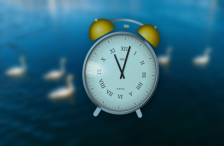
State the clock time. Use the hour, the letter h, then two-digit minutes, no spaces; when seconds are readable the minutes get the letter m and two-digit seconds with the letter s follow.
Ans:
11h02
